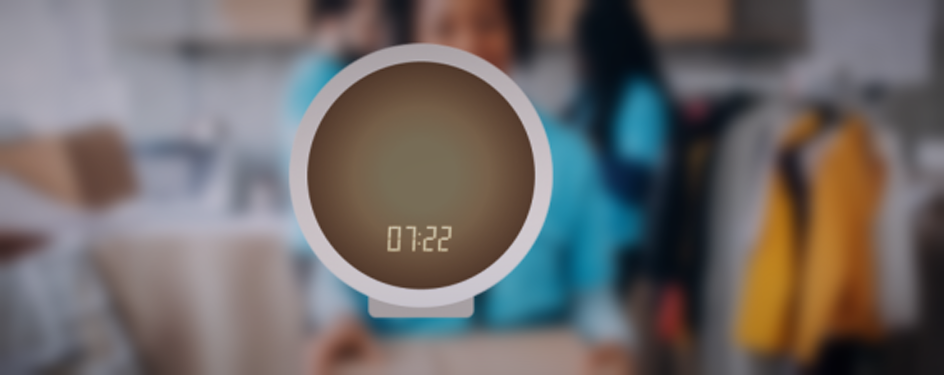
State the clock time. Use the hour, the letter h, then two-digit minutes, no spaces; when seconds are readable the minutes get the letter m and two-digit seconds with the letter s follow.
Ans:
7h22
